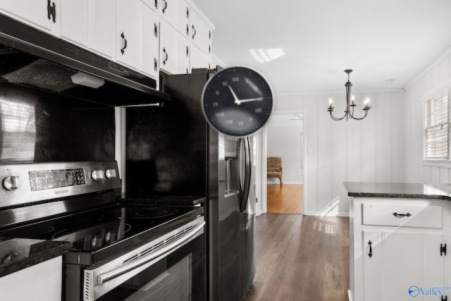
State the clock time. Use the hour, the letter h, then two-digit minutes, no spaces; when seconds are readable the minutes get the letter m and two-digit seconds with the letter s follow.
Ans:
11h15
